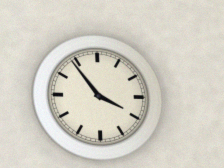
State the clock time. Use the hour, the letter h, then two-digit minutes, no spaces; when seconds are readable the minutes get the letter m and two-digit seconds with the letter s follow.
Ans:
3h54
